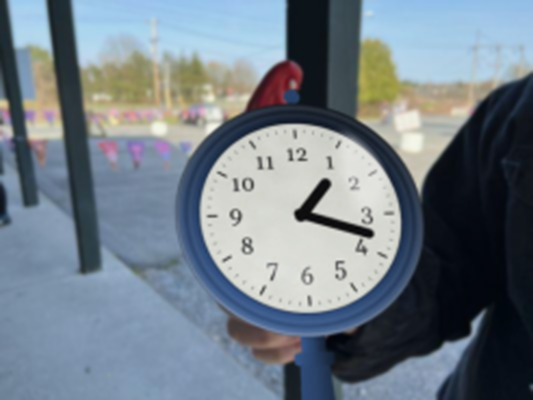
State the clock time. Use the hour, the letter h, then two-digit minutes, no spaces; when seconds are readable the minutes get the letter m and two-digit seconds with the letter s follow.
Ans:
1h18
